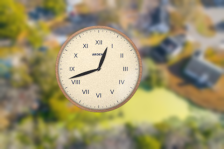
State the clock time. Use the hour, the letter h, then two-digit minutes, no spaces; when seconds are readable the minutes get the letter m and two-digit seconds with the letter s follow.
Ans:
12h42
